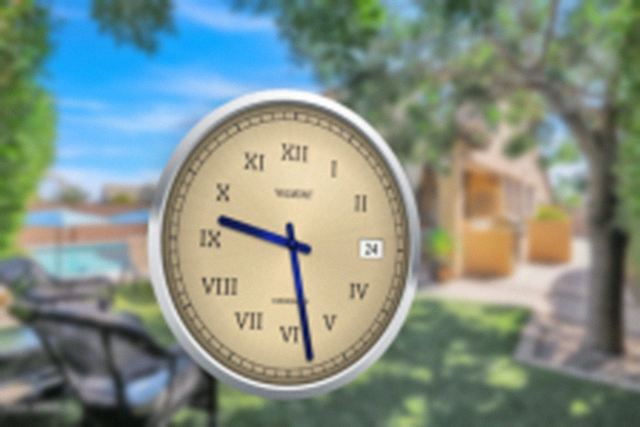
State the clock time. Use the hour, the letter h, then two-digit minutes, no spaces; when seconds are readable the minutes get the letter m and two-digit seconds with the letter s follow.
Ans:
9h28
